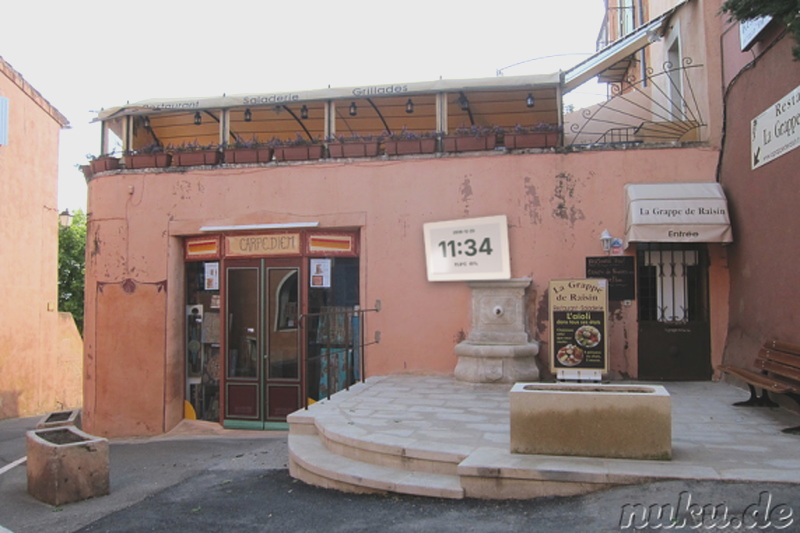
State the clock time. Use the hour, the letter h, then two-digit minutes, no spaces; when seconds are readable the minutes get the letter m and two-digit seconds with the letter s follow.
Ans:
11h34
